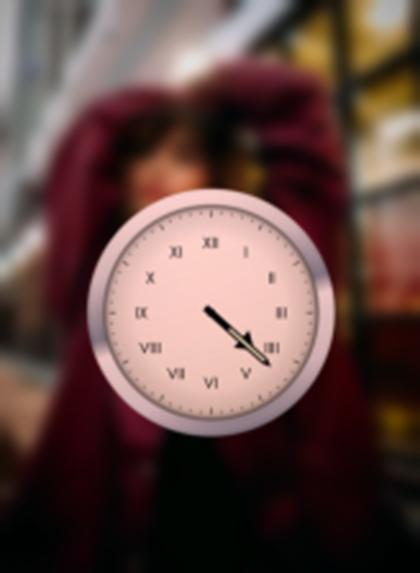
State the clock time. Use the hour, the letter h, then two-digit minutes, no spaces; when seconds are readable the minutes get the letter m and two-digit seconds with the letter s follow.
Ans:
4h22
